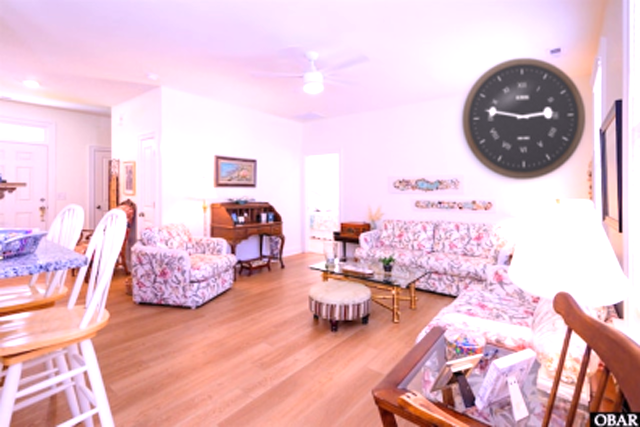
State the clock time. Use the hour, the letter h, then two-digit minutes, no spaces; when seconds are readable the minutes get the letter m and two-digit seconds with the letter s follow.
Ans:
2h47
